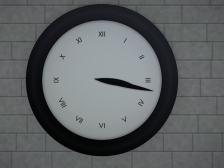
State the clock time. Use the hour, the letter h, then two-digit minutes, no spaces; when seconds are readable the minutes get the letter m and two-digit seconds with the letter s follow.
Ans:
3h17
